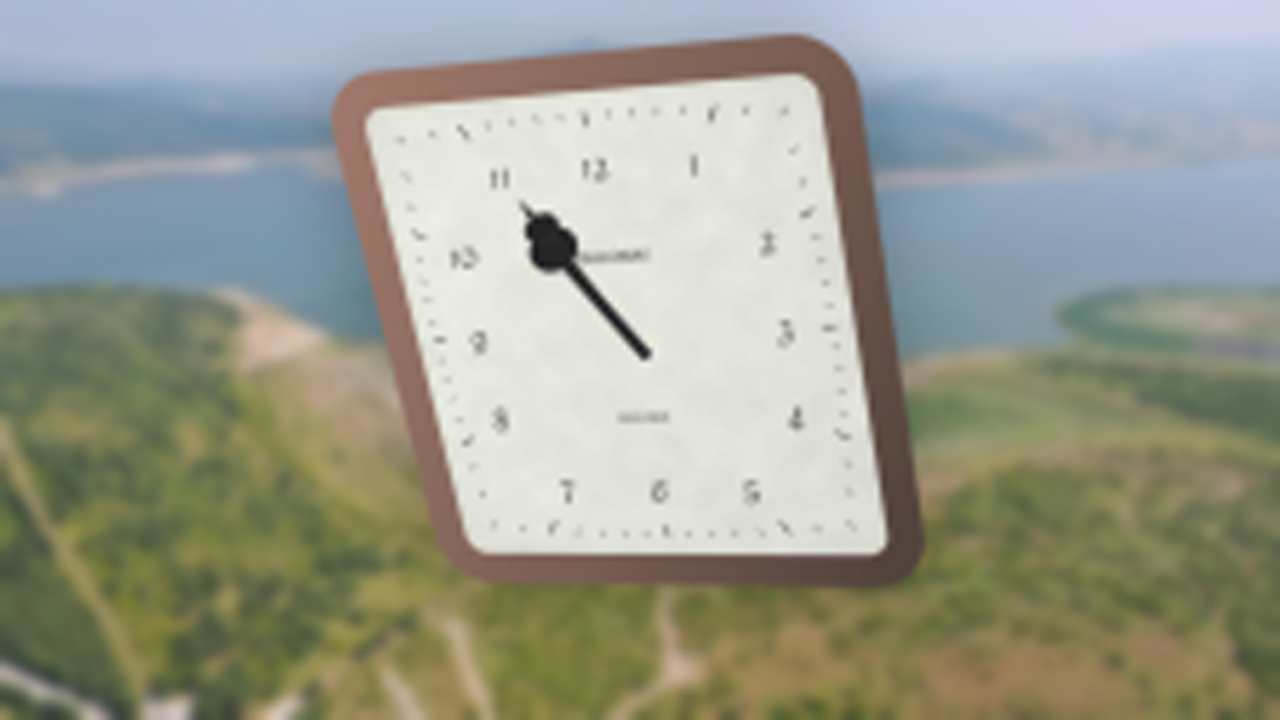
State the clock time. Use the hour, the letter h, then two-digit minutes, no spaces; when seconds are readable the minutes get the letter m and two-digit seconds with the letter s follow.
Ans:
10h55
